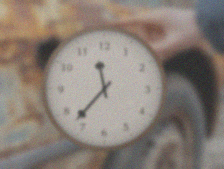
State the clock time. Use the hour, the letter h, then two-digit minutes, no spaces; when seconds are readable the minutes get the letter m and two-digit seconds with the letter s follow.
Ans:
11h37
